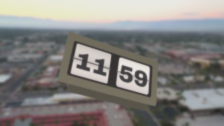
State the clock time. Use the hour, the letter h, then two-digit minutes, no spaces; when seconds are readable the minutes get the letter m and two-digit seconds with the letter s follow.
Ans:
11h59
